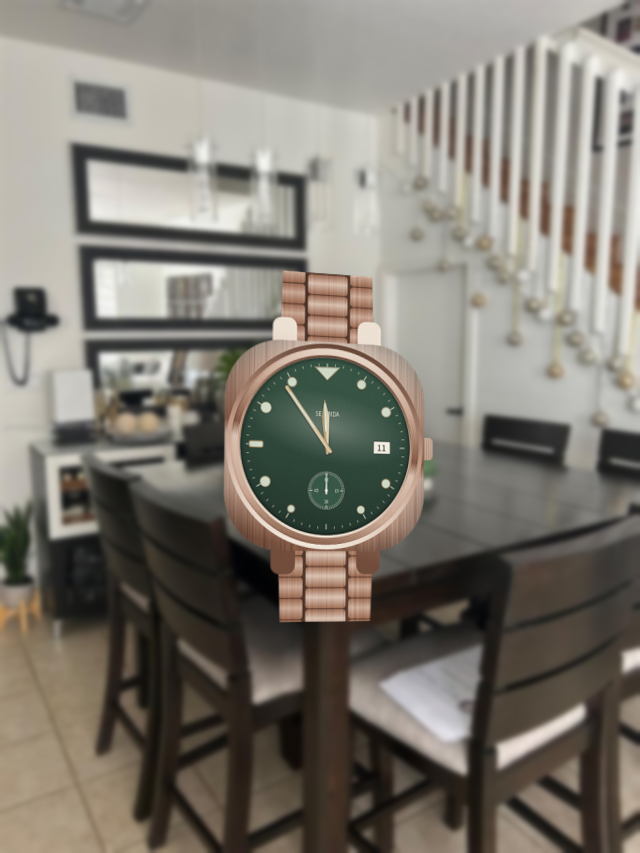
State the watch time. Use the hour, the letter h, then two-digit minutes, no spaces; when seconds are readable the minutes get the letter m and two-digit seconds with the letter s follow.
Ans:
11h54
